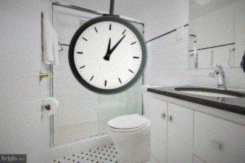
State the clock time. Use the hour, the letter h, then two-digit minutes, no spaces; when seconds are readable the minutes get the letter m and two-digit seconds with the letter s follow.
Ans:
12h06
